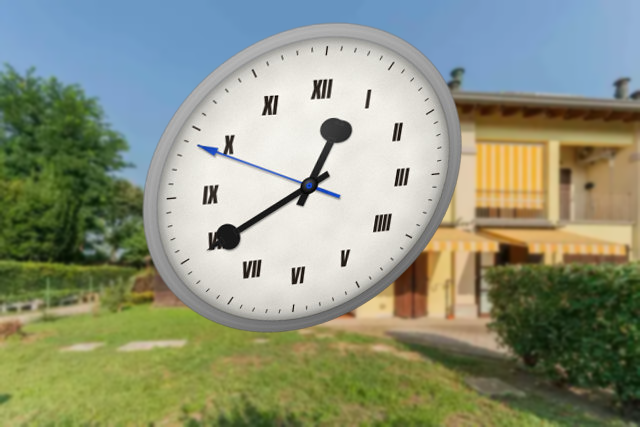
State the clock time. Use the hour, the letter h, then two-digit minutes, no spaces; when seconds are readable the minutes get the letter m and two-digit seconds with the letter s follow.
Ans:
12h39m49s
